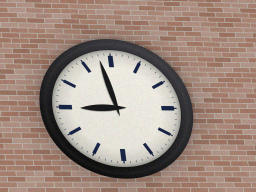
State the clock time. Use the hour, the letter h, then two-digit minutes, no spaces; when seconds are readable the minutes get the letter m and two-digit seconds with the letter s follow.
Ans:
8h58
